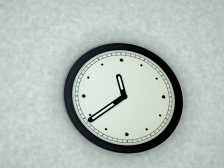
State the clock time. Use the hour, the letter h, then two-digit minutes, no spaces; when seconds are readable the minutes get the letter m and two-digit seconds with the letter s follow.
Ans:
11h39
